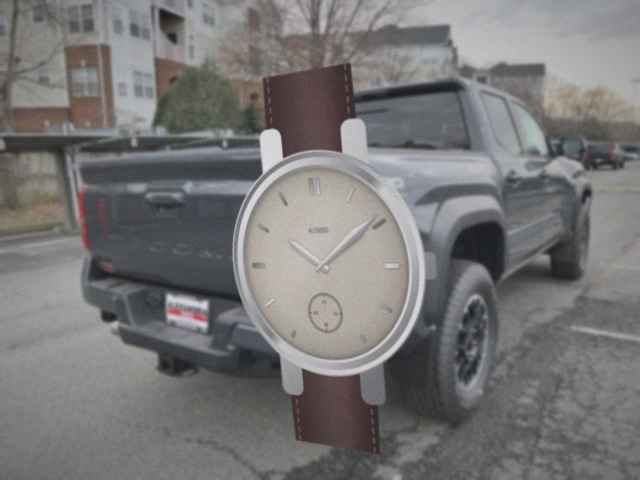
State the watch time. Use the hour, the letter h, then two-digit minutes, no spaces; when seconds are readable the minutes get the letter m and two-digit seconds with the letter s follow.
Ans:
10h09
